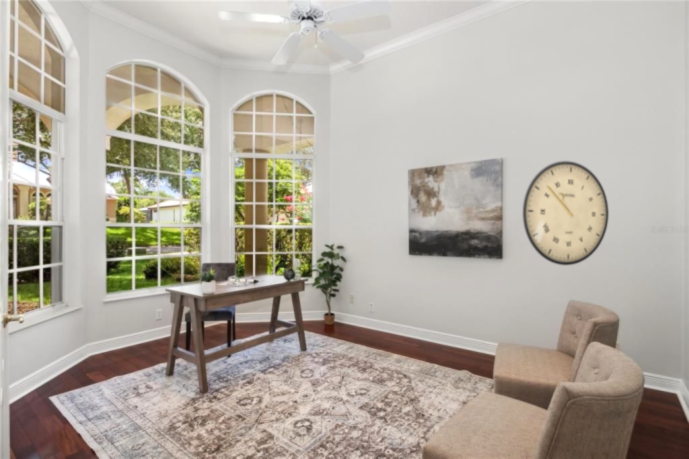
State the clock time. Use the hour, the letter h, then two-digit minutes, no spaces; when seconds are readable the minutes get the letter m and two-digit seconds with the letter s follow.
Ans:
10h52
